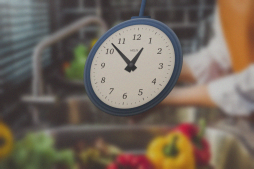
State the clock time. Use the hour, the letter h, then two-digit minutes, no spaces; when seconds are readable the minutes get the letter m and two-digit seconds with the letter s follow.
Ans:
12h52
